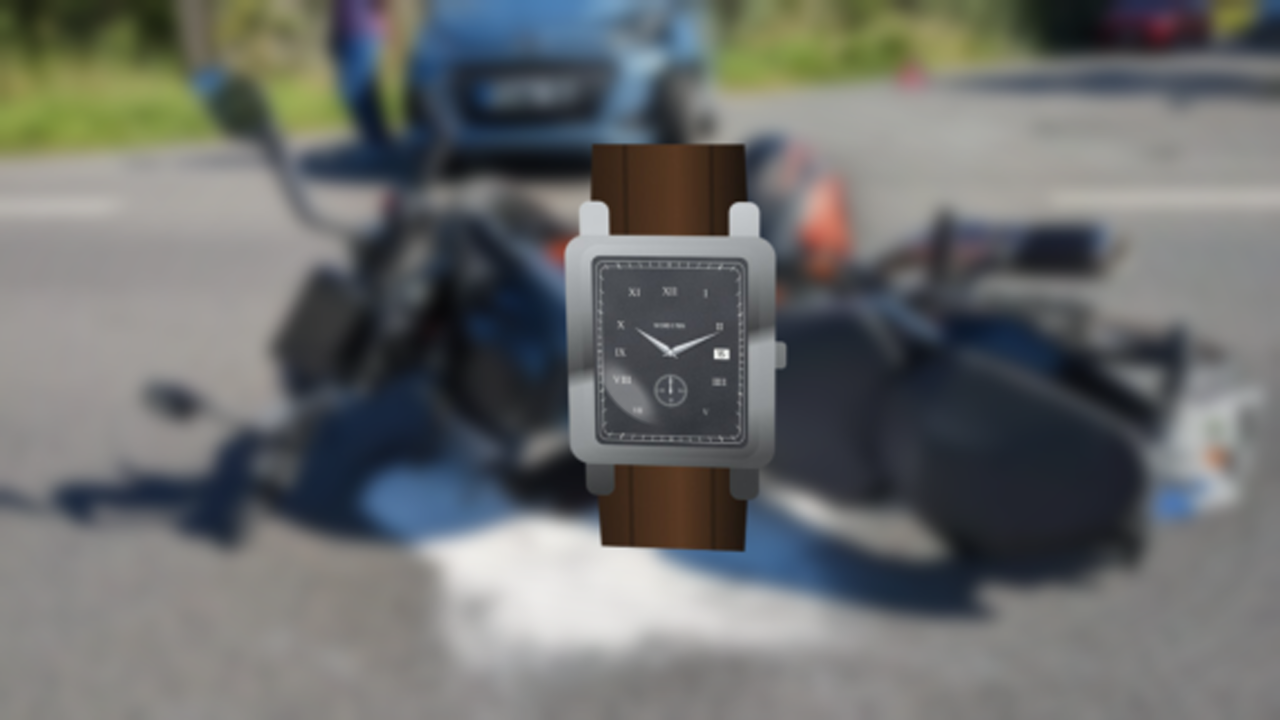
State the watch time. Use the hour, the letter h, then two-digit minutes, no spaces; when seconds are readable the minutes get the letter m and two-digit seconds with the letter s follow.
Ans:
10h11
